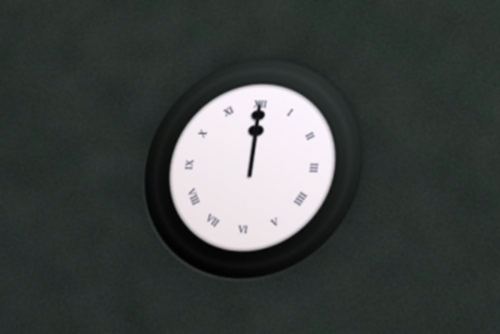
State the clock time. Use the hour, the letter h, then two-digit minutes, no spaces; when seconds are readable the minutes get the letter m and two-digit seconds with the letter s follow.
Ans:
12h00
